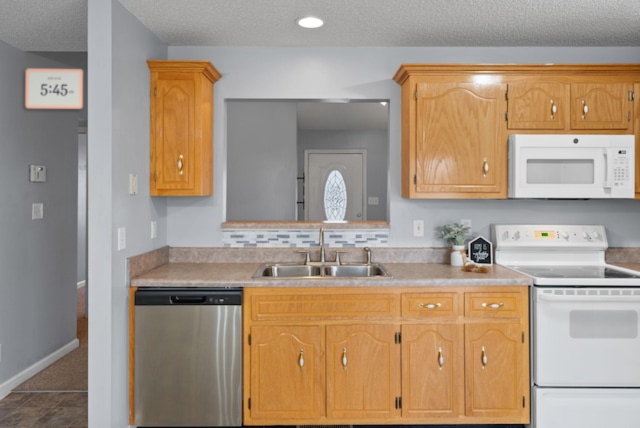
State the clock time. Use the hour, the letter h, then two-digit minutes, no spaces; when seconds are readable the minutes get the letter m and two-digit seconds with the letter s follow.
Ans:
5h45
